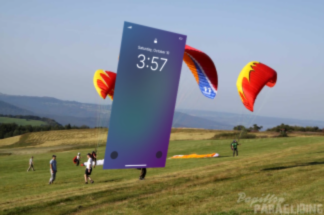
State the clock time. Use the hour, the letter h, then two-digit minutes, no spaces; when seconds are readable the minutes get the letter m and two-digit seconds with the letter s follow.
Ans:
3h57
